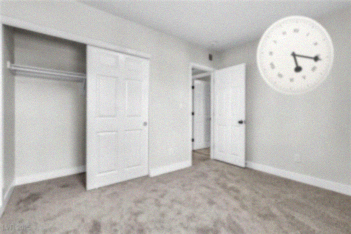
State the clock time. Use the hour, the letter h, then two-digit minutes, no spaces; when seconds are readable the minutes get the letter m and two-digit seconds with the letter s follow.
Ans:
5h16
